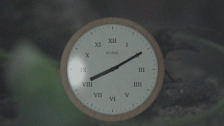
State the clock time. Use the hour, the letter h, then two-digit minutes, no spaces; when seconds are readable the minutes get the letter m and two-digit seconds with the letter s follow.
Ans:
8h10
